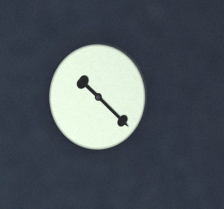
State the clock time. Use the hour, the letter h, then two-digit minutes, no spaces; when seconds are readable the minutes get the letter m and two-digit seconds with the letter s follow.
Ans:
10h22
